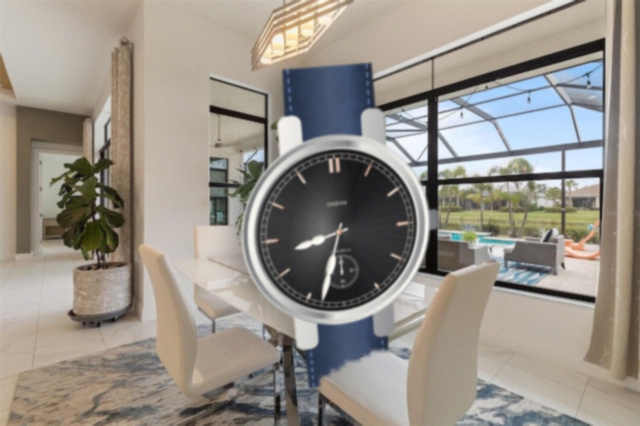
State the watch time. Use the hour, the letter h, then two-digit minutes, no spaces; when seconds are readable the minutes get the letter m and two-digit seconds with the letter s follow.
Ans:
8h33
